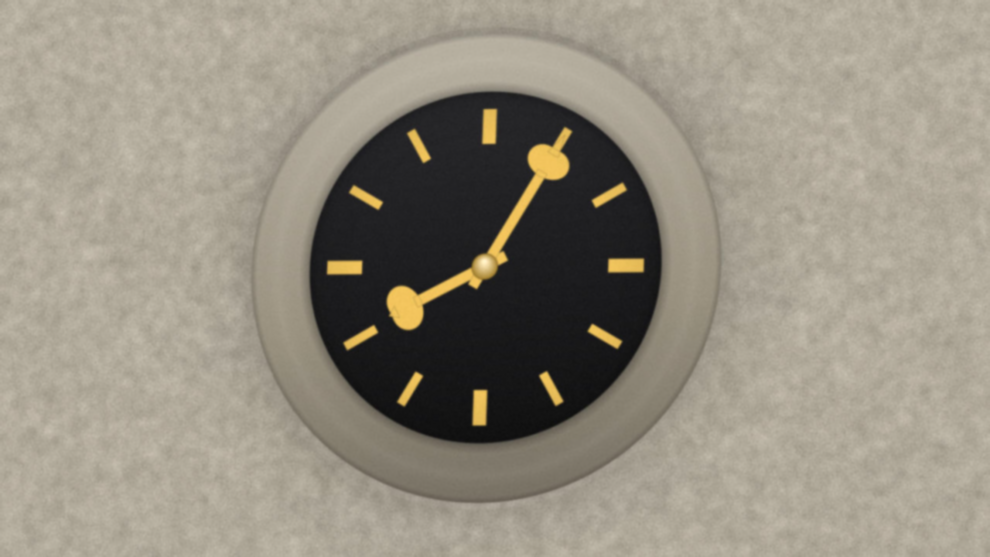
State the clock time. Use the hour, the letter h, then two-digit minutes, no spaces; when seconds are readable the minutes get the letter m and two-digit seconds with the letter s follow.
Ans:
8h05
